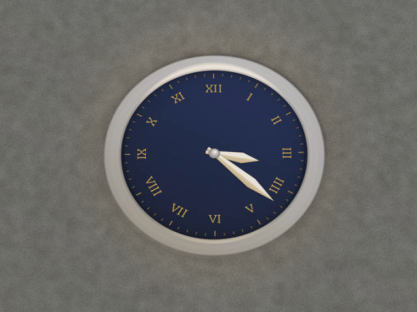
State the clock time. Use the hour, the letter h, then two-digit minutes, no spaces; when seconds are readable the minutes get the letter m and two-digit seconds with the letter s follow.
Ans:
3h22
